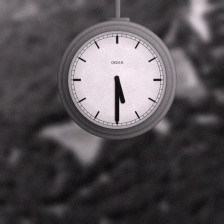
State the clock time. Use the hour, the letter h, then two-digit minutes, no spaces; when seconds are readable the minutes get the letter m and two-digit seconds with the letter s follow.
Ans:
5h30
